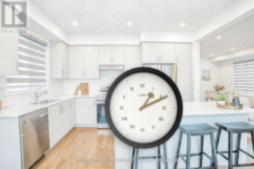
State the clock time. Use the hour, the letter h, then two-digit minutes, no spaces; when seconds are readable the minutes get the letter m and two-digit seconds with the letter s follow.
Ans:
1h11
